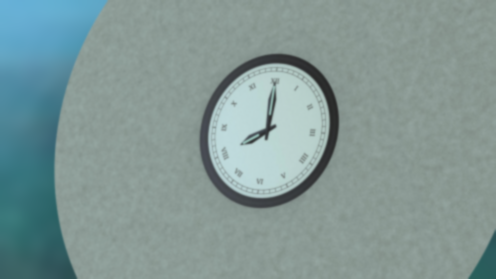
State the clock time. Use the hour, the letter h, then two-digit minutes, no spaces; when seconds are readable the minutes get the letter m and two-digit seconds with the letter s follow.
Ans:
8h00
